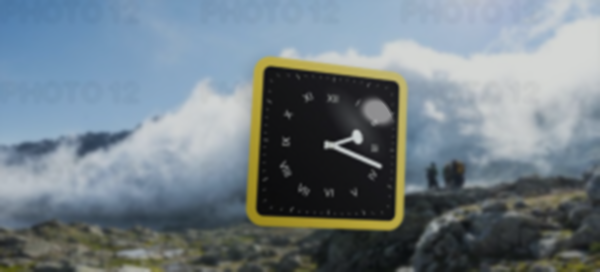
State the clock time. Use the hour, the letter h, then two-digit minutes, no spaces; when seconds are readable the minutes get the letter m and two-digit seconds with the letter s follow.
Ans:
2h18
